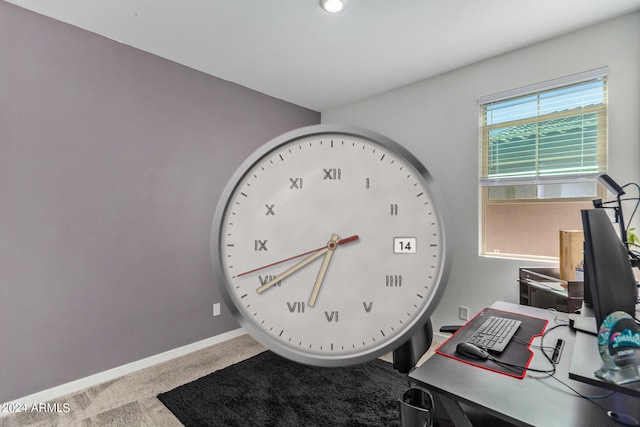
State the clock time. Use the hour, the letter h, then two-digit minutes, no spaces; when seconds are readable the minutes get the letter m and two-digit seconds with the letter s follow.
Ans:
6h39m42s
